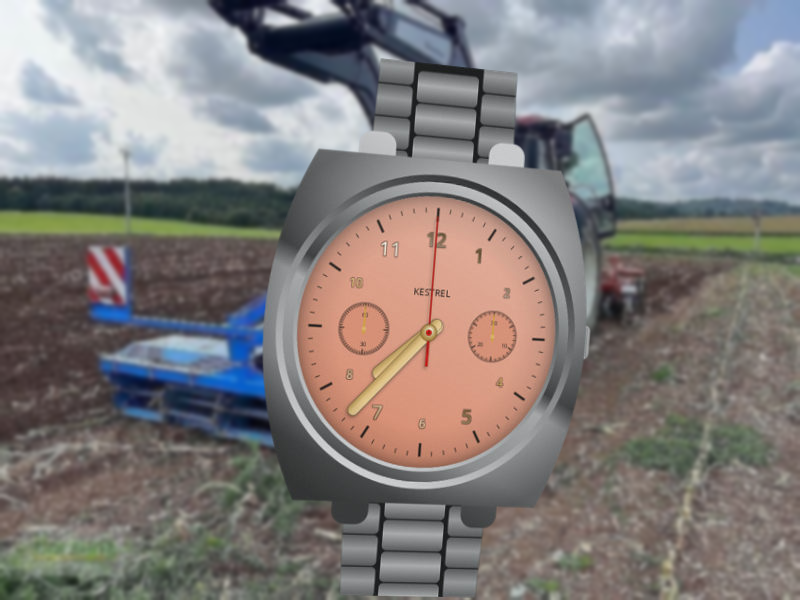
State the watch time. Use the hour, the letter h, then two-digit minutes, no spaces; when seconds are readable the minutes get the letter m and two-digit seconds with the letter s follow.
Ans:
7h37
